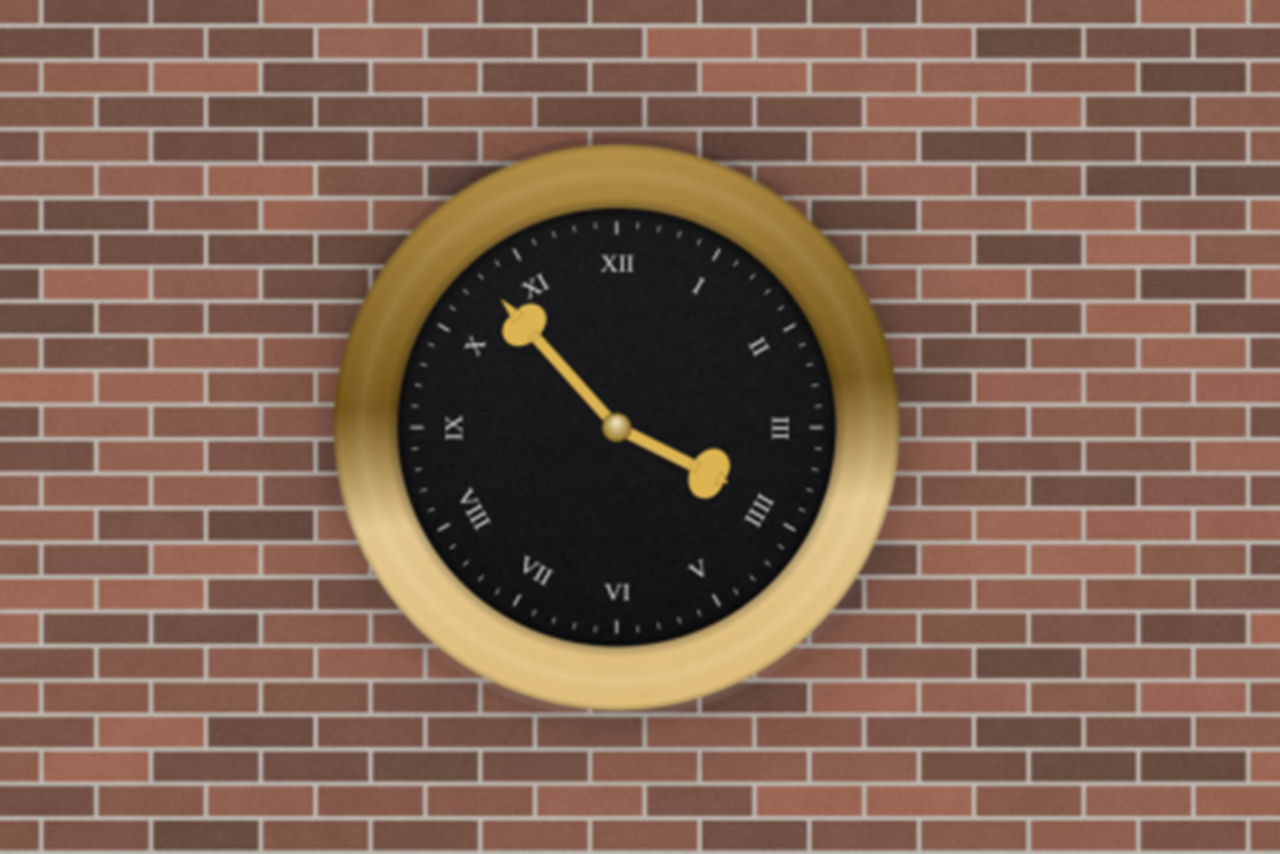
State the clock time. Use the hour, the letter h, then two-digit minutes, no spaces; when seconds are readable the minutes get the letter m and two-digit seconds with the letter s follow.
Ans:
3h53
